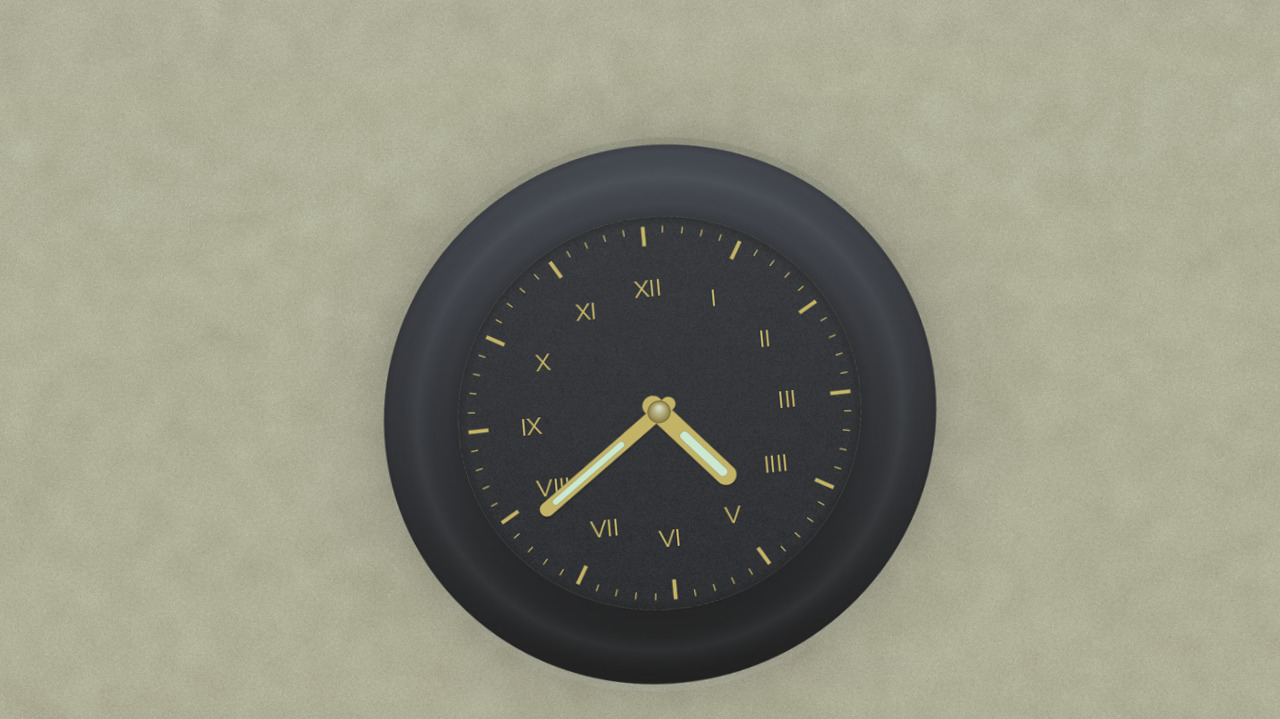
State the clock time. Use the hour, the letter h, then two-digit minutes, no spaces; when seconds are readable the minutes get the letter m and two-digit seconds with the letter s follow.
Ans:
4h39
